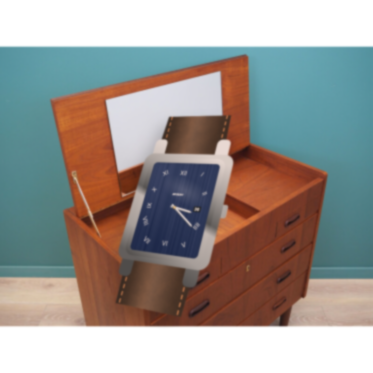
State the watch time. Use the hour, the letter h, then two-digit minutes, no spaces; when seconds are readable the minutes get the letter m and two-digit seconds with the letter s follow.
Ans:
3h21
